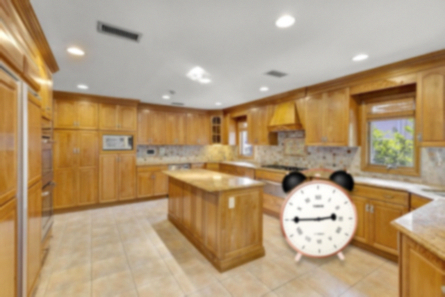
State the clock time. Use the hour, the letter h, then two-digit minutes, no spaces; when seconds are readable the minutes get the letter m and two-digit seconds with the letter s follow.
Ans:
2h45
